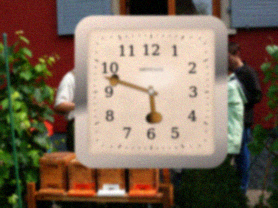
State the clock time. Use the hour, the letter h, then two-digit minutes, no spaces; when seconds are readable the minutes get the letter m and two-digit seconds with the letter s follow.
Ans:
5h48
